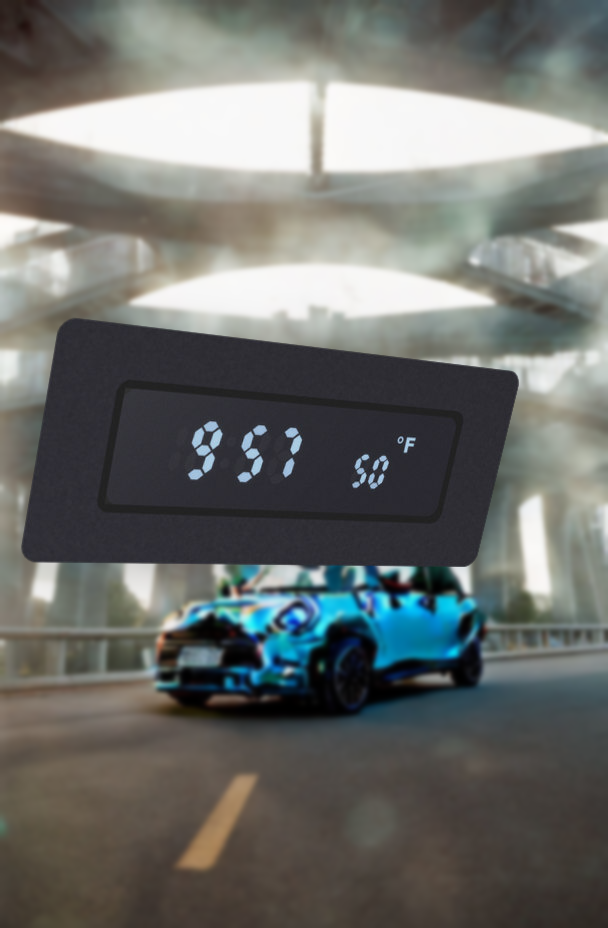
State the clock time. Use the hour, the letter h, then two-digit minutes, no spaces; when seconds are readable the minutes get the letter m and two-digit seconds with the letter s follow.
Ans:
9h57
